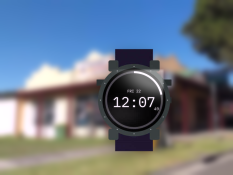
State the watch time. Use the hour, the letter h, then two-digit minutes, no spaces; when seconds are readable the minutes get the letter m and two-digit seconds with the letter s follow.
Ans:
12h07
